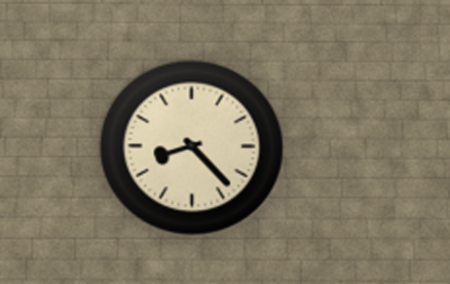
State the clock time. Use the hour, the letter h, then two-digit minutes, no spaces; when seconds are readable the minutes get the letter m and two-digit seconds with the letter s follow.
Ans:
8h23
